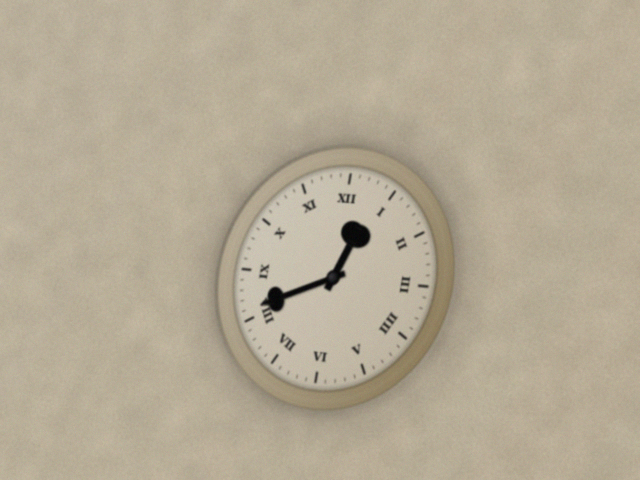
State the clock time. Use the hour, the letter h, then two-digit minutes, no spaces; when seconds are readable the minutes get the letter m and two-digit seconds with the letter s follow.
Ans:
12h41
